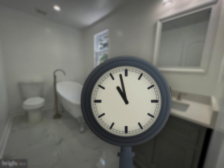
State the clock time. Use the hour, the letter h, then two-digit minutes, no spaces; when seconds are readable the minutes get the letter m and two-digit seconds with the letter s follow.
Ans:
10h58
